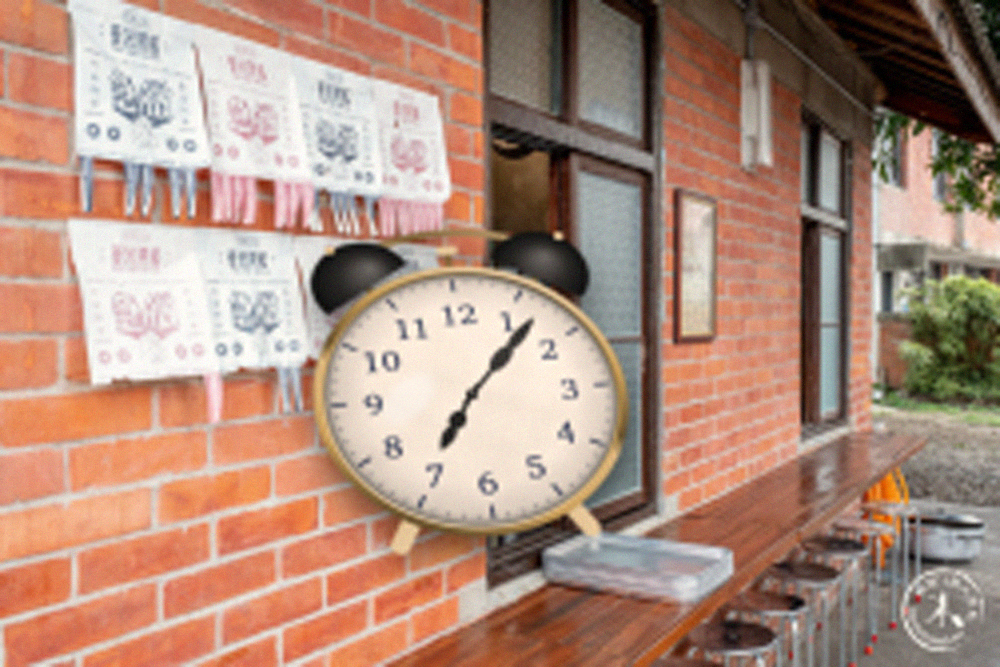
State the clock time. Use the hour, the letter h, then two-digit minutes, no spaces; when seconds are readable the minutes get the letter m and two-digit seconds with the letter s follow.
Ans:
7h07
